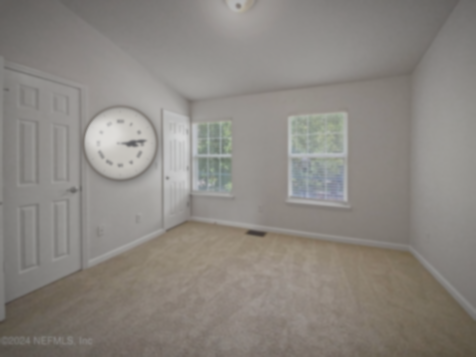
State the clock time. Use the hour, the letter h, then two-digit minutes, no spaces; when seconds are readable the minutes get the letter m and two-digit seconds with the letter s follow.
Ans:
3h14
